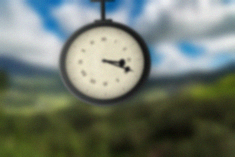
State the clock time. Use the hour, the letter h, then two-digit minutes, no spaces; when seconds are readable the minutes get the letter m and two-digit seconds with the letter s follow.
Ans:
3h19
